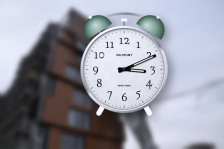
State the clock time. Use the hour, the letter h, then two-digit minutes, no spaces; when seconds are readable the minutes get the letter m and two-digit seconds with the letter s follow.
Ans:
3h11
